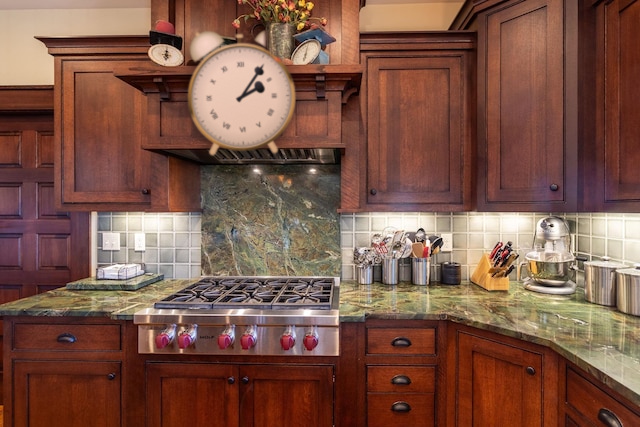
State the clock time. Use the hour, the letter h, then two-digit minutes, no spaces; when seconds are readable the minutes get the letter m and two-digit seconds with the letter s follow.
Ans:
2h06
